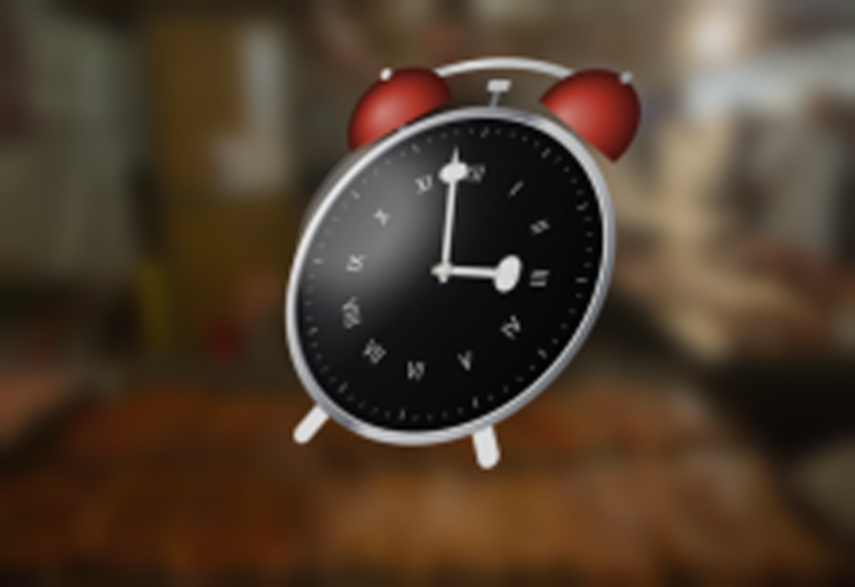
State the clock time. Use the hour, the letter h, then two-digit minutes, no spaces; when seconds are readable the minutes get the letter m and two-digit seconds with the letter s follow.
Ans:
2h58
